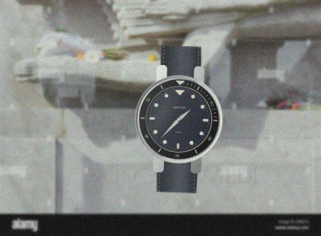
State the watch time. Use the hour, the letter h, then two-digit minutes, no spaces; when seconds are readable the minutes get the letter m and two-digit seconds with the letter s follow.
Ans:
1h37
